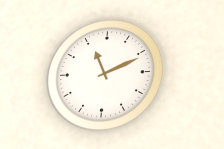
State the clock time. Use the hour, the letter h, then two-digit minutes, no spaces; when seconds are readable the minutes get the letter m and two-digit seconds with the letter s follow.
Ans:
11h11
